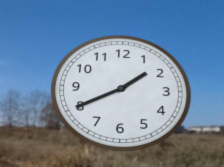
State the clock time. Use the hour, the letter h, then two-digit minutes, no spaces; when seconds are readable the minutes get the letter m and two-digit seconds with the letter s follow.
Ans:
1h40
